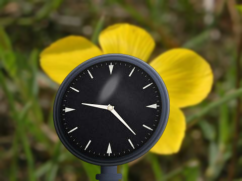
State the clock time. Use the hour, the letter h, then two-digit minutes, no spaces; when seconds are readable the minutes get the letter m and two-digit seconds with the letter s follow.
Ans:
9h23
